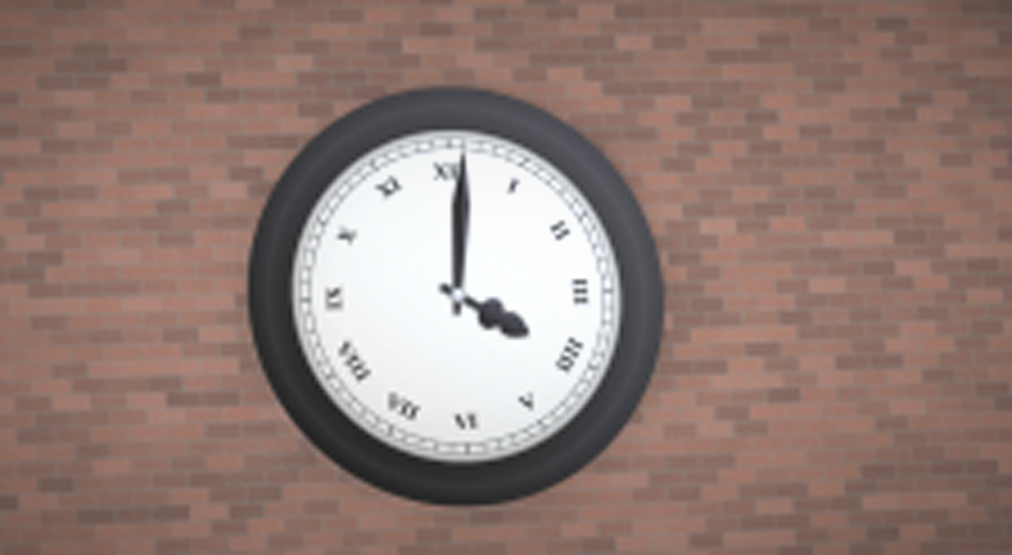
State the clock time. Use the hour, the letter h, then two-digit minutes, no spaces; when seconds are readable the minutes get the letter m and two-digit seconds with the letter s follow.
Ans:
4h01
